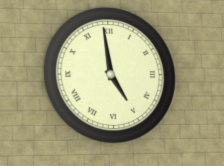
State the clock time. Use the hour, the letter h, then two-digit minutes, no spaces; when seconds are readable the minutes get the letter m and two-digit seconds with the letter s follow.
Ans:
4h59
